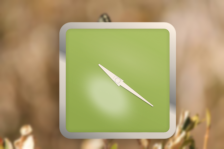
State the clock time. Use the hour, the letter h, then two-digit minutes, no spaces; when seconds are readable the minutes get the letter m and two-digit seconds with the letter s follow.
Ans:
10h21
